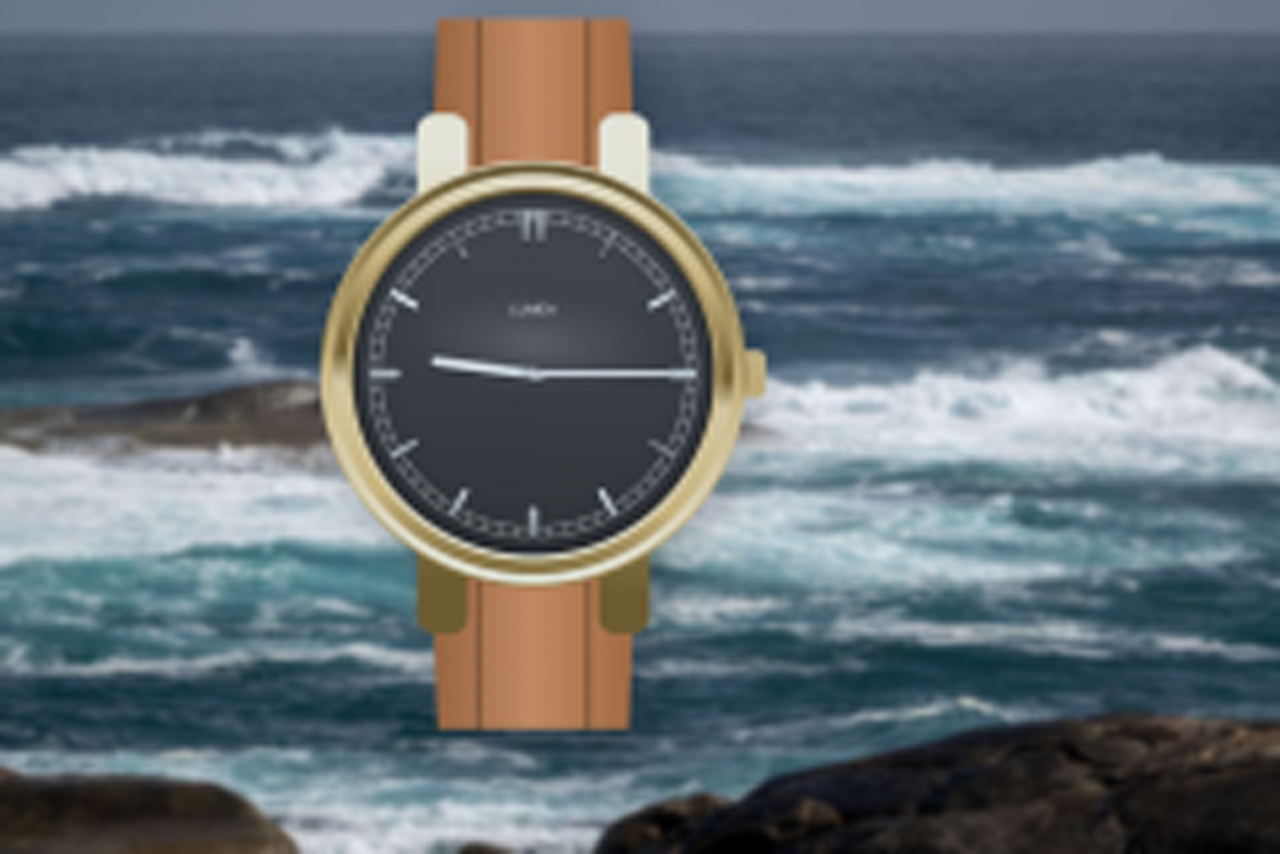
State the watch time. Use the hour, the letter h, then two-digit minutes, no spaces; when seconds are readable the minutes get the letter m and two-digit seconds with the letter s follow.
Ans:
9h15
